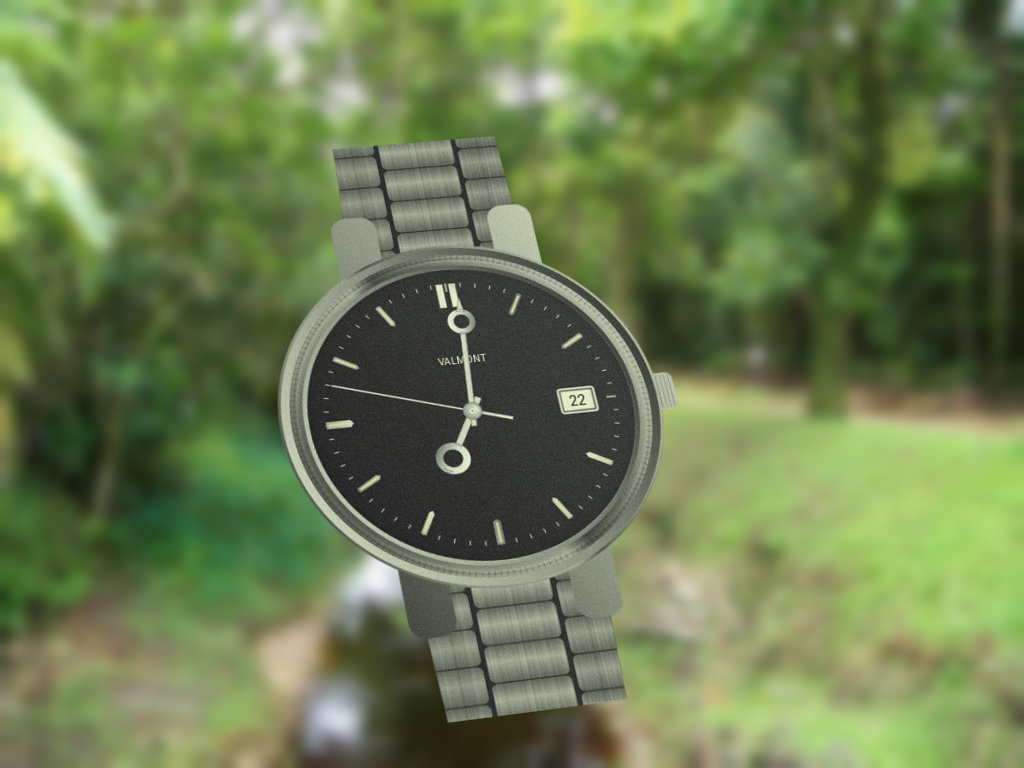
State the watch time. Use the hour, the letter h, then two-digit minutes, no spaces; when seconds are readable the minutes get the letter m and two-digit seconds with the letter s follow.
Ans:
7h00m48s
